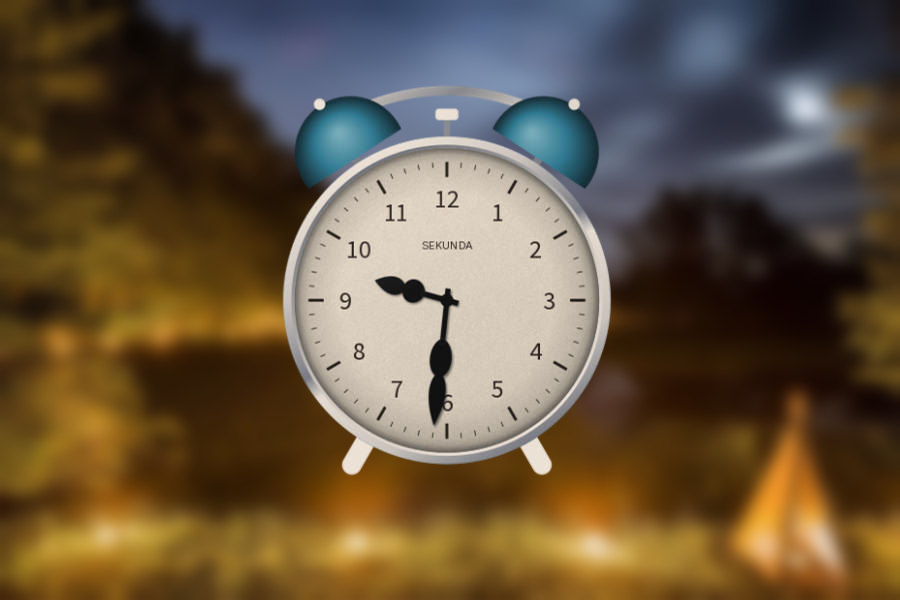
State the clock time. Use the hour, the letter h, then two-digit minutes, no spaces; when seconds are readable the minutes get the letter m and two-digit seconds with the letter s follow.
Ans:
9h31
